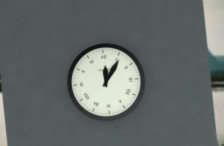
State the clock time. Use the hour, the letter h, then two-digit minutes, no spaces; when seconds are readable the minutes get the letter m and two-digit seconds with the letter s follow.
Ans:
12h06
